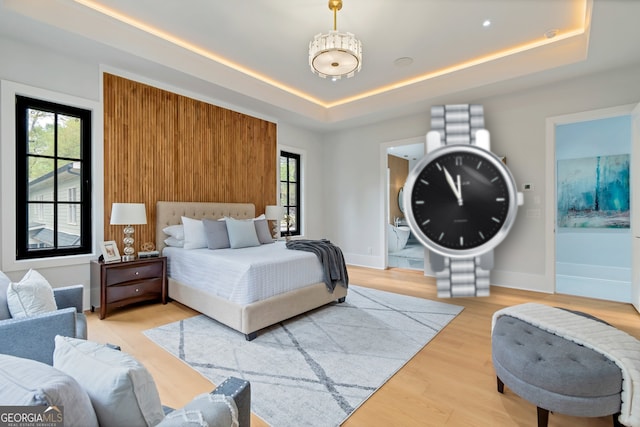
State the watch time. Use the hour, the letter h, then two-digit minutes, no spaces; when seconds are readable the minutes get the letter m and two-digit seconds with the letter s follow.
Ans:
11h56
